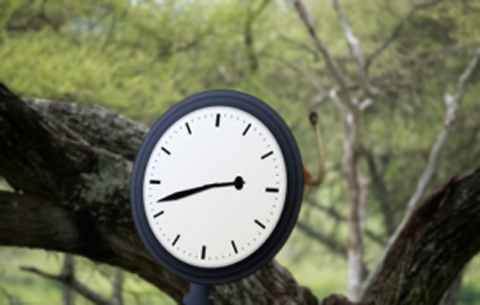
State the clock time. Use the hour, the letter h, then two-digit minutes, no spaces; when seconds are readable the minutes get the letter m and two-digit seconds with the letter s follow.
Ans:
2h42
